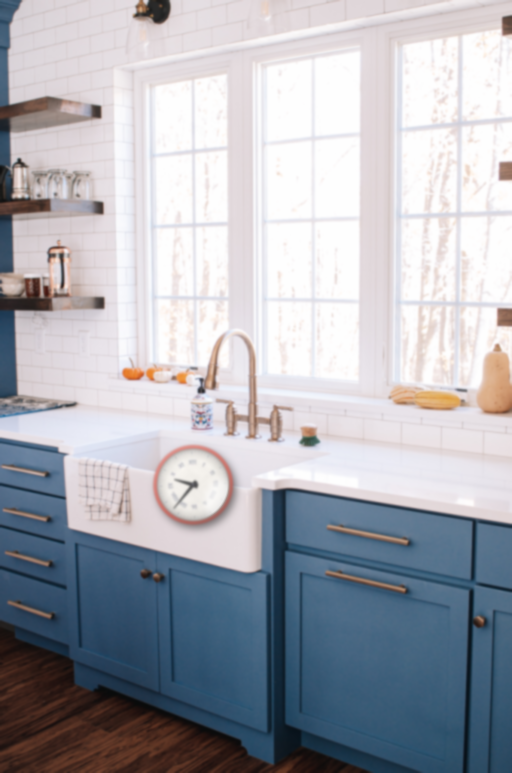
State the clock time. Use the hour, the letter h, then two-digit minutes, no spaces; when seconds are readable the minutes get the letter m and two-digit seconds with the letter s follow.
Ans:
9h37
